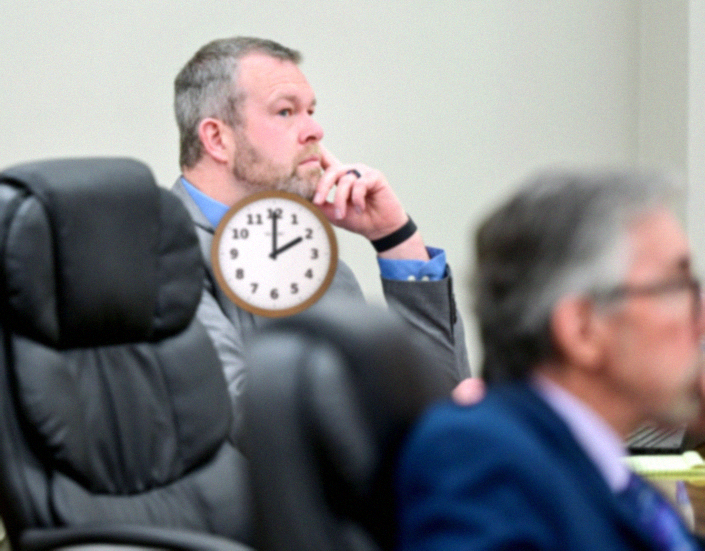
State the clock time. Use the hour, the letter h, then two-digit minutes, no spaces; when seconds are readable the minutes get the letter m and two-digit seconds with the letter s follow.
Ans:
2h00
